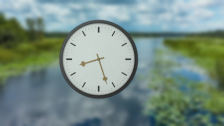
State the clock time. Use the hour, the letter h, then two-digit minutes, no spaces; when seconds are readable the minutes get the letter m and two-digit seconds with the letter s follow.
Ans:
8h27
